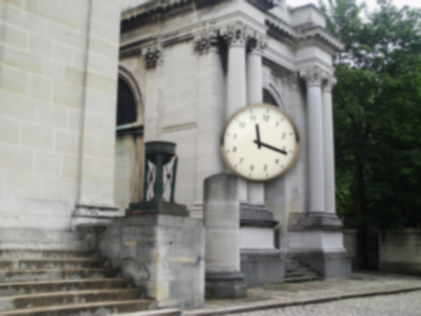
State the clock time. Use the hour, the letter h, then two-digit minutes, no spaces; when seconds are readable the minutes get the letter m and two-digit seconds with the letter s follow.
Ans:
11h16
